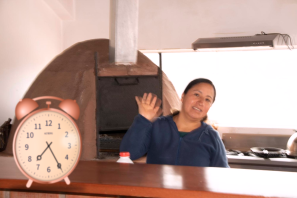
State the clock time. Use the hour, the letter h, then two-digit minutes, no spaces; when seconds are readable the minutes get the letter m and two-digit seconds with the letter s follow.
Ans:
7h25
